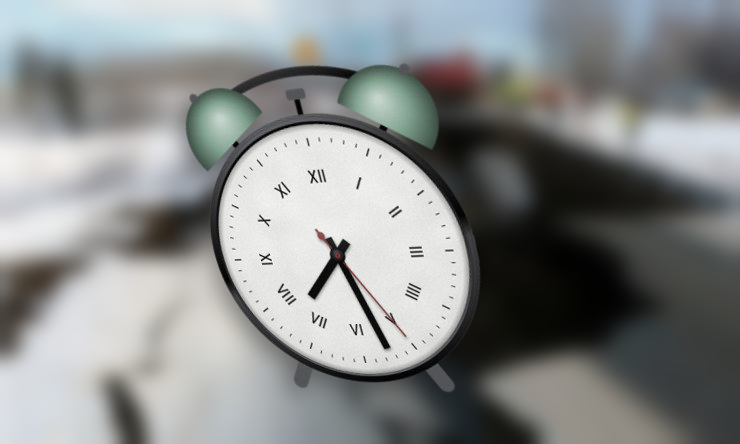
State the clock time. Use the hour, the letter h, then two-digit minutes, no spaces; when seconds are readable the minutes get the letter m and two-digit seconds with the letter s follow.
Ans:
7h27m25s
